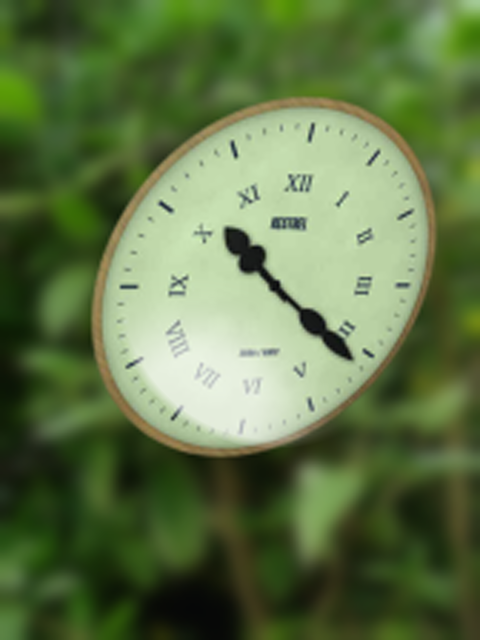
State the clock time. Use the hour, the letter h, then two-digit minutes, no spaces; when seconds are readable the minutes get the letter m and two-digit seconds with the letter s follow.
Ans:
10h21
